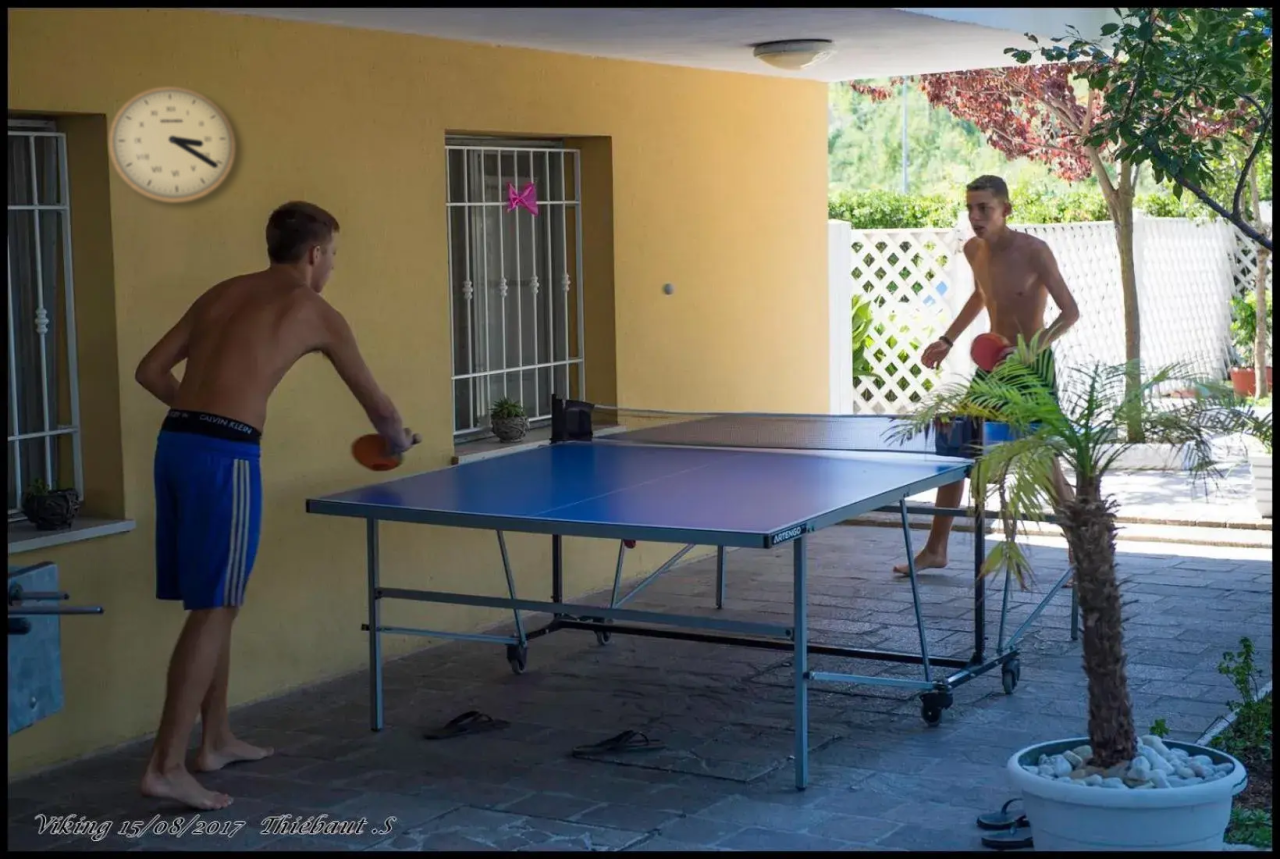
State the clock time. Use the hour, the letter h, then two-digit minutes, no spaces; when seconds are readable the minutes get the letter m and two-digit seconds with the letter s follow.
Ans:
3h21
